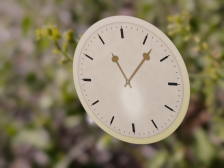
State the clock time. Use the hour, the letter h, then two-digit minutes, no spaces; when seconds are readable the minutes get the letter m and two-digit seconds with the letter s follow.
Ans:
11h07
